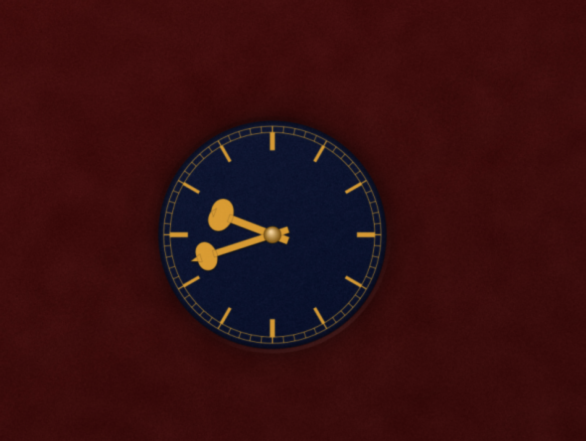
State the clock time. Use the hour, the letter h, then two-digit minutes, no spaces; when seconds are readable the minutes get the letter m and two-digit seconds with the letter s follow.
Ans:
9h42
